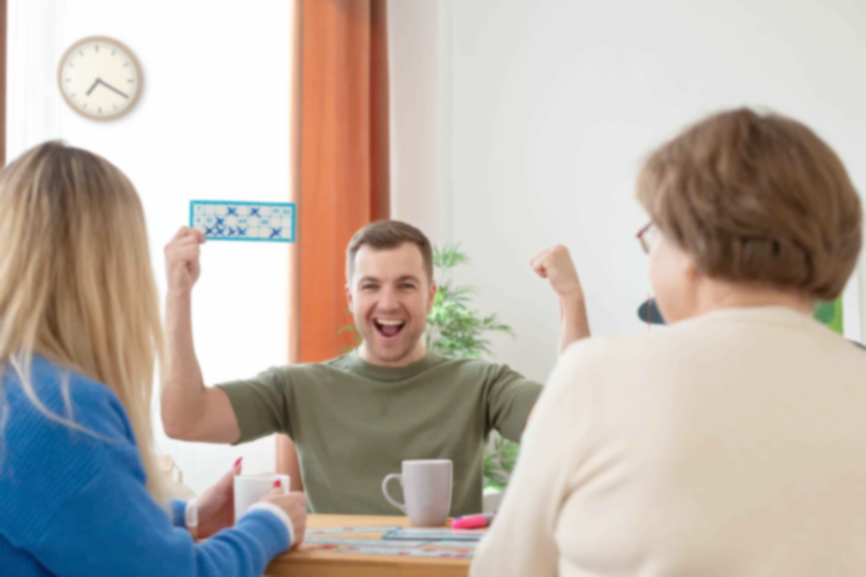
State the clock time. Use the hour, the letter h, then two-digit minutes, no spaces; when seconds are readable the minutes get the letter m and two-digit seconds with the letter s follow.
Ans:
7h20
